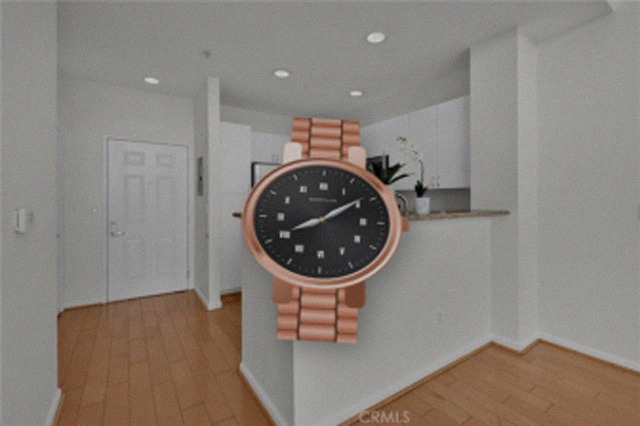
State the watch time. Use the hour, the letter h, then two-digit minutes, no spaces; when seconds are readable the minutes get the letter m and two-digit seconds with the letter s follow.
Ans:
8h09
